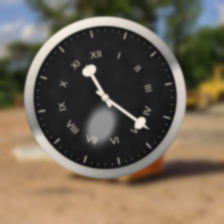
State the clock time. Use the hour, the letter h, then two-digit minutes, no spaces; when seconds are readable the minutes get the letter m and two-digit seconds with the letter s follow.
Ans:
11h23
